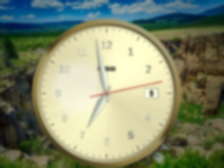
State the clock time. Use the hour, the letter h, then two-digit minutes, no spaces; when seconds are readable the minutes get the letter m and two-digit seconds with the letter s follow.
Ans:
6h58m13s
